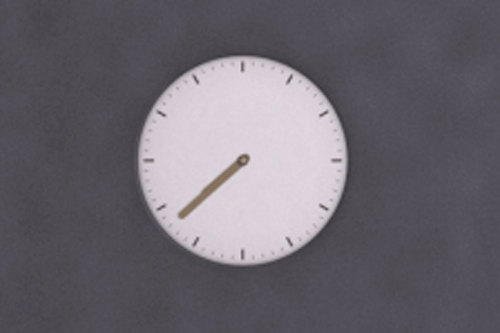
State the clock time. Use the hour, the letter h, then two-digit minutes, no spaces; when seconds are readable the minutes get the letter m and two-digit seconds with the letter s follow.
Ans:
7h38
